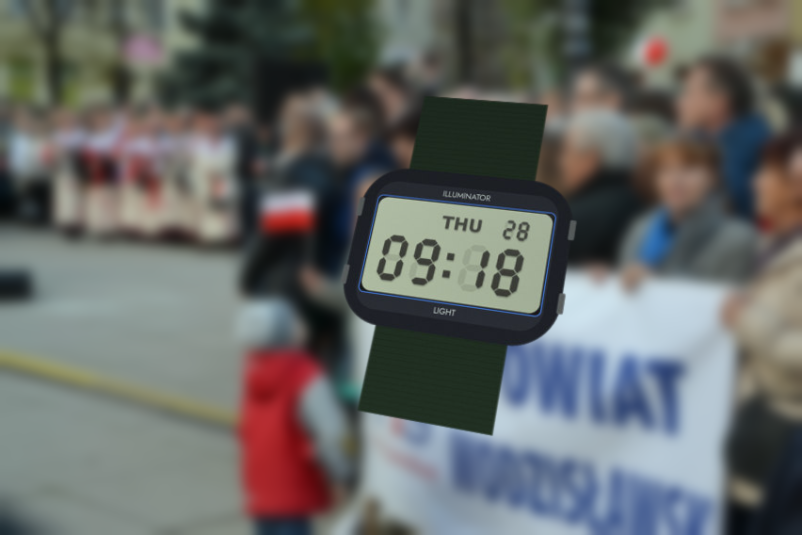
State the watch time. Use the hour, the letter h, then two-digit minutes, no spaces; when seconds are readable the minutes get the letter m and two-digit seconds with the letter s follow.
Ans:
9h18
